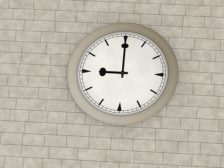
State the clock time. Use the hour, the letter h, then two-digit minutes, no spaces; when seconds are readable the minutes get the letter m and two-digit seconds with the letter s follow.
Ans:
9h00
